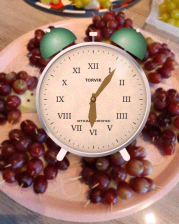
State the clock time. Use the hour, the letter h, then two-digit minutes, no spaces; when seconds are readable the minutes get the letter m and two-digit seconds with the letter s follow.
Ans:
6h06
